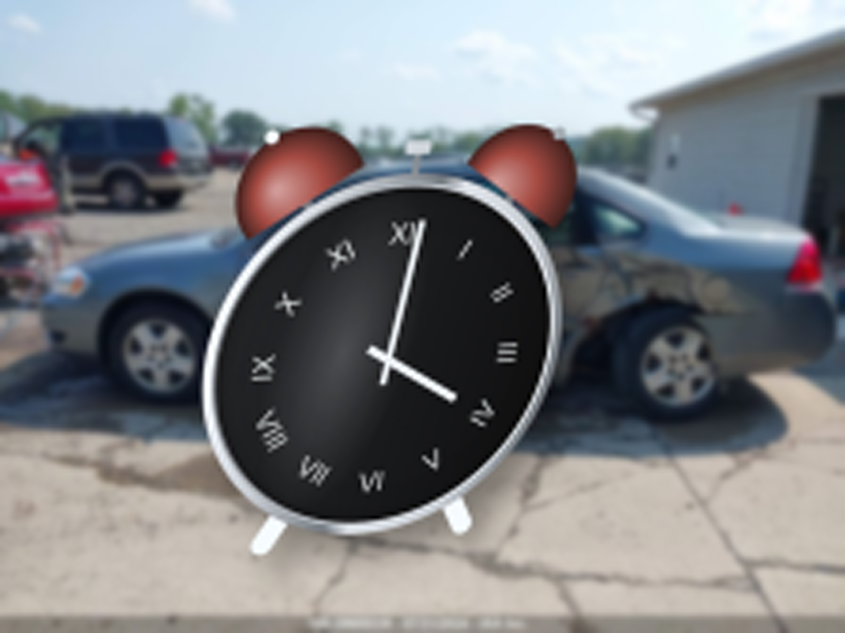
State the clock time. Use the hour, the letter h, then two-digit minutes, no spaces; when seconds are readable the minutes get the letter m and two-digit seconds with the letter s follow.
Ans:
4h01
